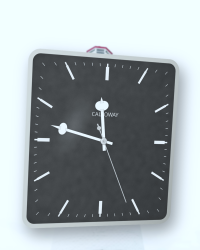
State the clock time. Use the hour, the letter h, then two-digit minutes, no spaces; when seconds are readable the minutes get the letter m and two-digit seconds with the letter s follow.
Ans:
11h47m26s
